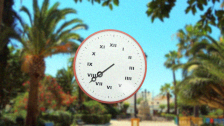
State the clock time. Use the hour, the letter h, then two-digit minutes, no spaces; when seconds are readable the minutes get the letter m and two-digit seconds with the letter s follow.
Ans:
7h38
